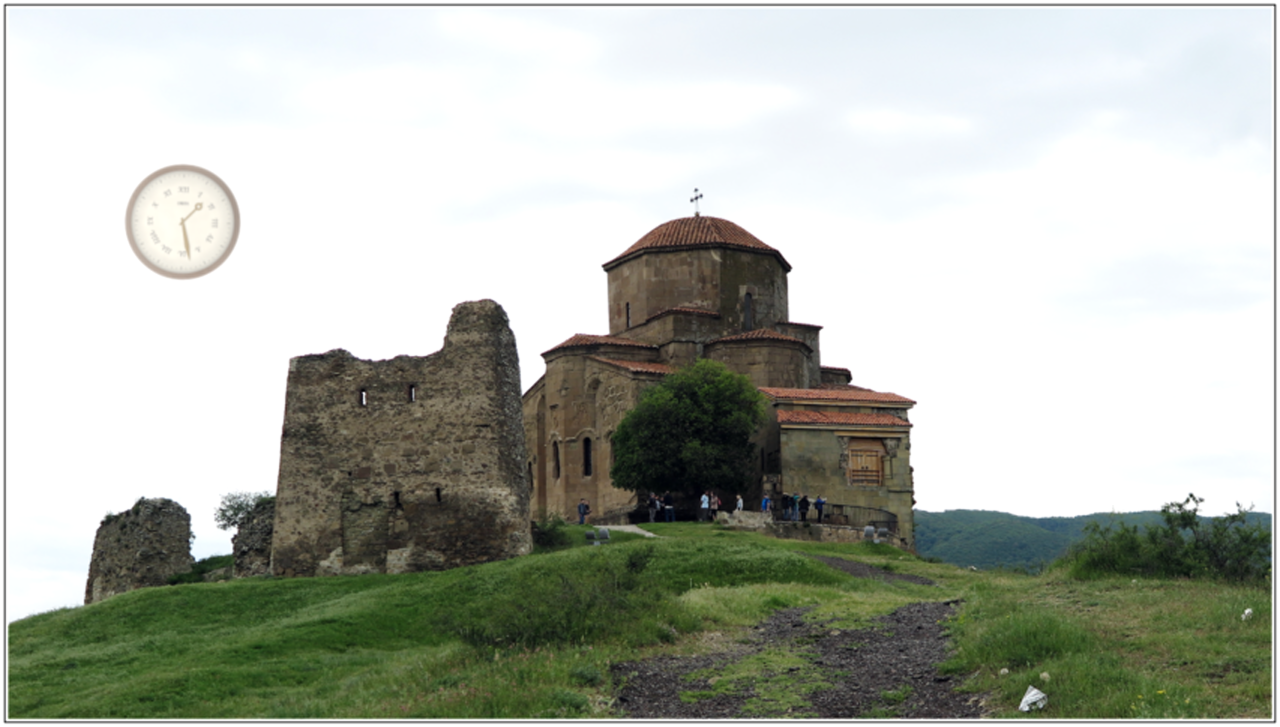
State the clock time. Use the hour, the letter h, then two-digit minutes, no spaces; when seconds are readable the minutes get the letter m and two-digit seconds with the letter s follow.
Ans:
1h28
